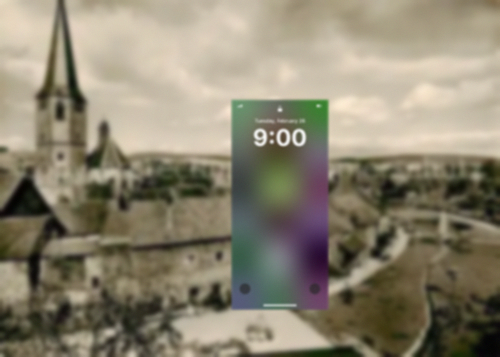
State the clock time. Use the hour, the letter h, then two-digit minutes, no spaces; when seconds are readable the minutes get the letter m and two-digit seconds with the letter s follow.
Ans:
9h00
